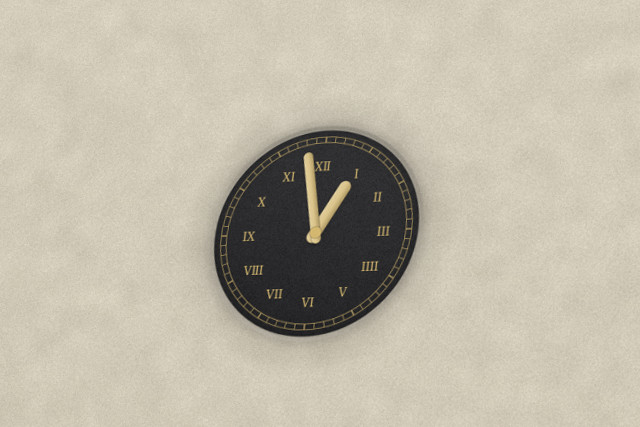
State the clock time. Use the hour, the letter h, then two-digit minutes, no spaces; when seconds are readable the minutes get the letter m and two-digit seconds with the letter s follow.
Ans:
12h58
